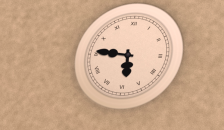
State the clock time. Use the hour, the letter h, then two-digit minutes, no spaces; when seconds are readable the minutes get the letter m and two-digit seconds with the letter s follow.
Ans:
5h46
